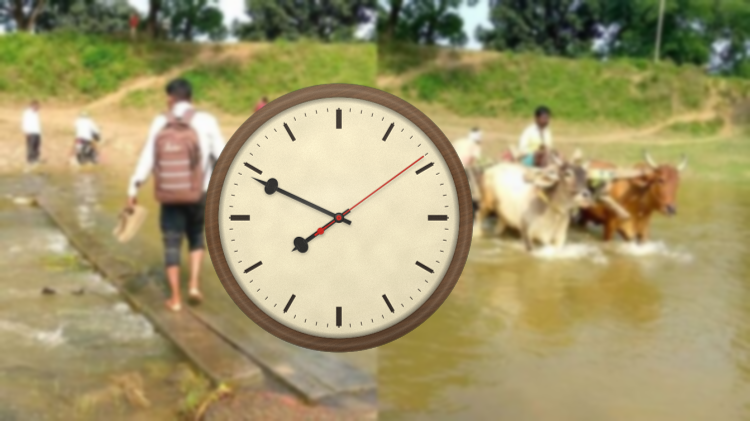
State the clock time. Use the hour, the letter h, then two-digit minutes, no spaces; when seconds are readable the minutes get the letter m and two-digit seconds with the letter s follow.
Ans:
7h49m09s
